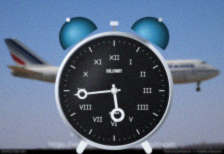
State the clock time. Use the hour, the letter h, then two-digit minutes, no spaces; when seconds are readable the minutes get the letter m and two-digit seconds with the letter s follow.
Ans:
5h44
